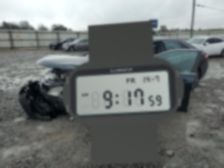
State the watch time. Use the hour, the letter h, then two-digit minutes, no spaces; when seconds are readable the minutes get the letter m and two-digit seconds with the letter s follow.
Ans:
9h17
